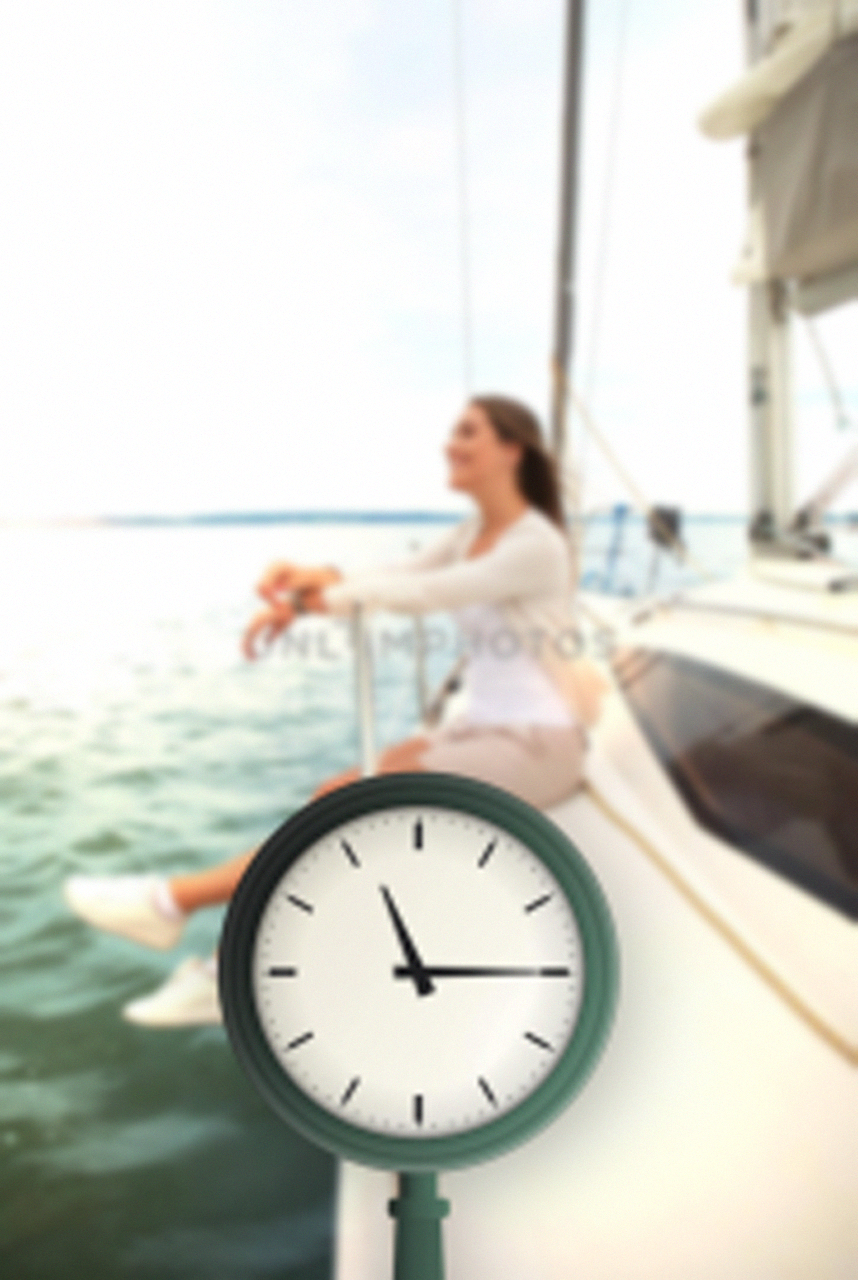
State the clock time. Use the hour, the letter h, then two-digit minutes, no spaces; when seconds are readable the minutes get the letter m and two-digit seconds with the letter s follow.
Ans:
11h15
